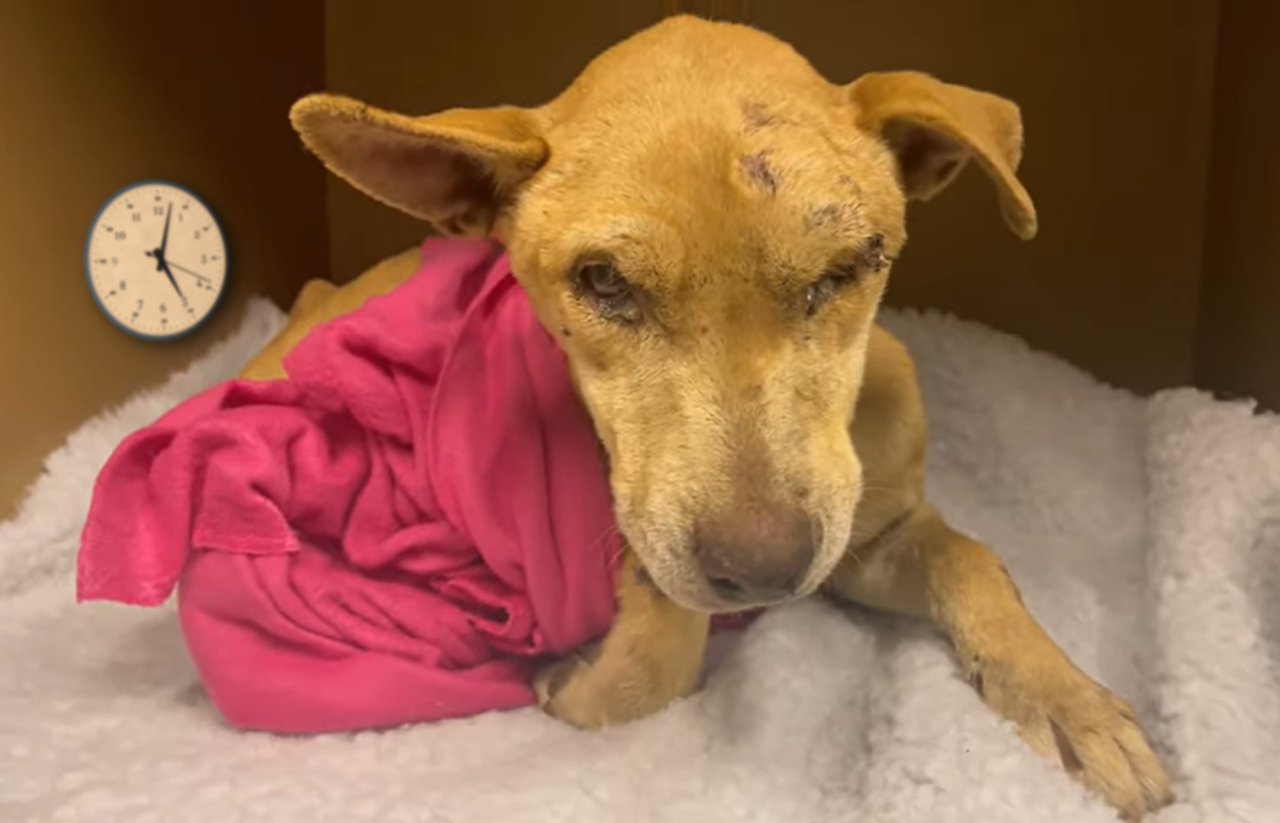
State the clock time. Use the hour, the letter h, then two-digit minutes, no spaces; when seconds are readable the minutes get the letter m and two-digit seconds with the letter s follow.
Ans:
5h02m19s
